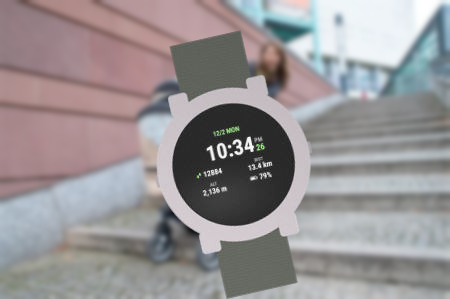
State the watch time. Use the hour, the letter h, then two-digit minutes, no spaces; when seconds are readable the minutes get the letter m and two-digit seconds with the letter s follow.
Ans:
10h34m26s
